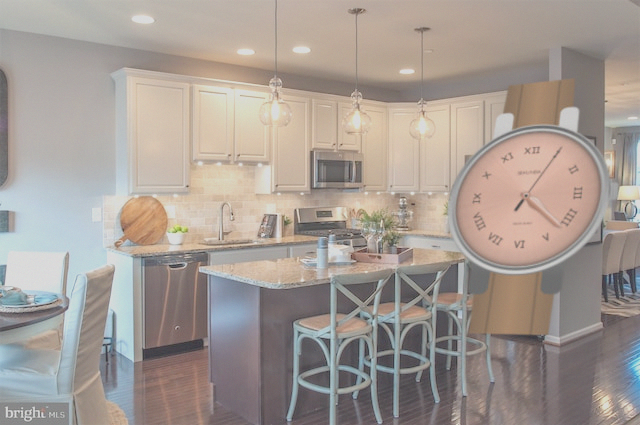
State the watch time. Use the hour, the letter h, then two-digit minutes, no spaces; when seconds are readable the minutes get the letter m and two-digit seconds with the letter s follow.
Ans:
4h22m05s
